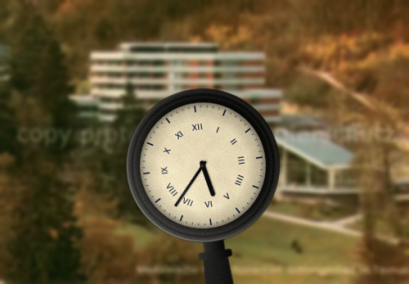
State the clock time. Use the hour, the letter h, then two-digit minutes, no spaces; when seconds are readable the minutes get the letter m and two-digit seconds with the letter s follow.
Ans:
5h37
